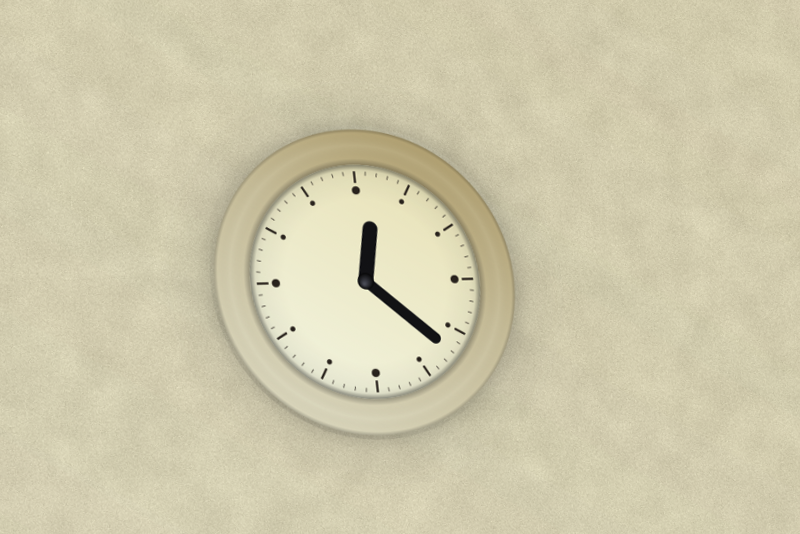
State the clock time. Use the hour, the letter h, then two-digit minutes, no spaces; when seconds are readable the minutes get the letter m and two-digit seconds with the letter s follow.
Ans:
12h22
